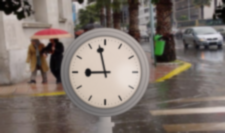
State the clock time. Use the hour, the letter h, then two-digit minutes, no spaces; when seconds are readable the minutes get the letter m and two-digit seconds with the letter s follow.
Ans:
8h58
